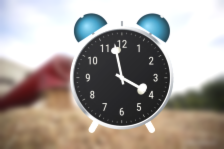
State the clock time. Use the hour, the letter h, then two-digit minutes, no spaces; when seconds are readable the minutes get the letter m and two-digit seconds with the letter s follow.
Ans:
3h58
